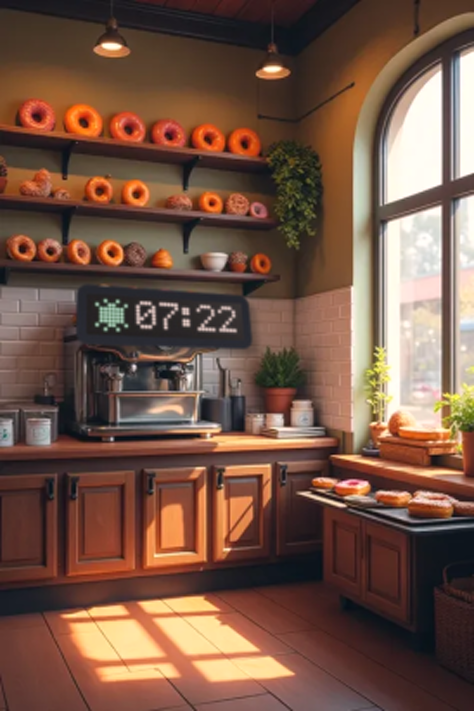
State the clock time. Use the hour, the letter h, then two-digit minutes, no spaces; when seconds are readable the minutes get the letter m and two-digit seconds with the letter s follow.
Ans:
7h22
